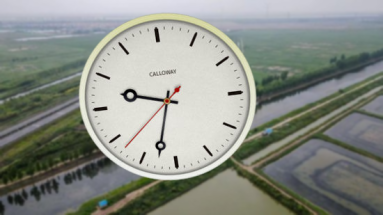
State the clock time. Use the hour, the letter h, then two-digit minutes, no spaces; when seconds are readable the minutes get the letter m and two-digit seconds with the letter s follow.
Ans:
9h32m38s
